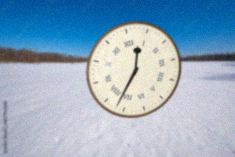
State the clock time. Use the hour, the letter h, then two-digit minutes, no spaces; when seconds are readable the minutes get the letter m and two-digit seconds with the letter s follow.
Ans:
12h37
